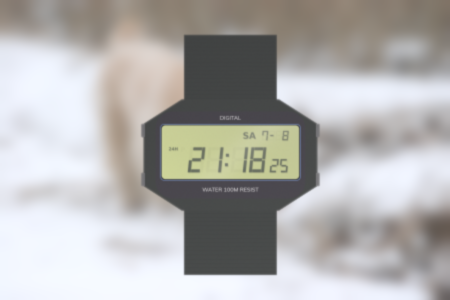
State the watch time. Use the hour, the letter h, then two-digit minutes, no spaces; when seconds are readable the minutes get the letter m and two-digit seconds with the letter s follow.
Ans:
21h18m25s
